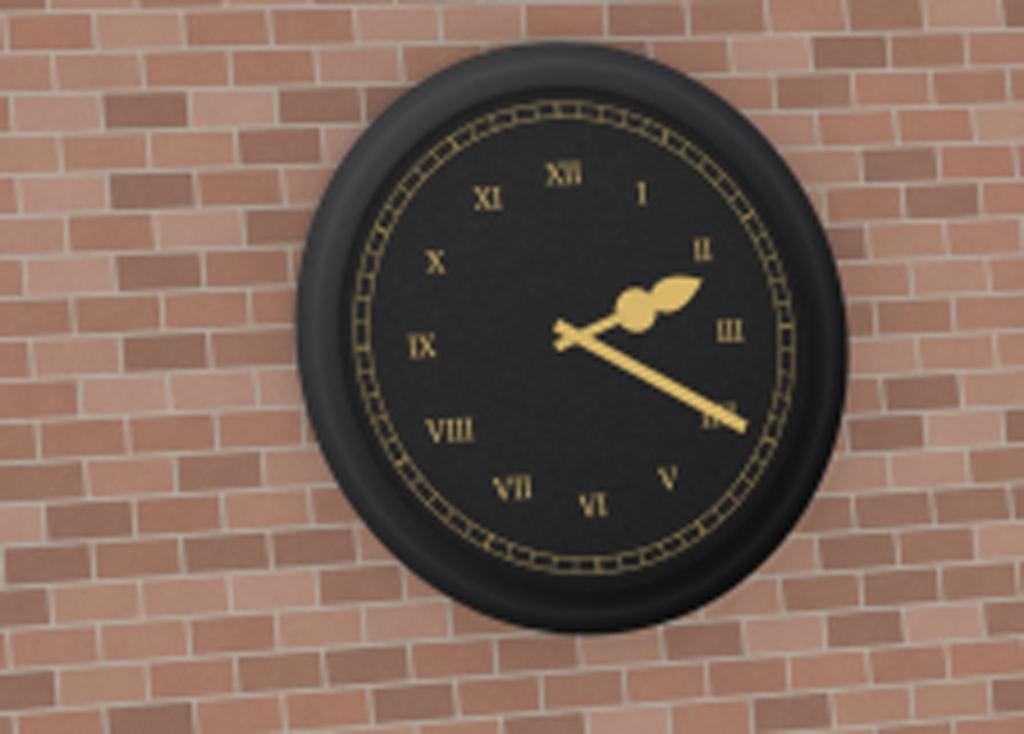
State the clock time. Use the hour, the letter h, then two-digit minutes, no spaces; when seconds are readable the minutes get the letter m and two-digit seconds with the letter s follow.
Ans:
2h20
